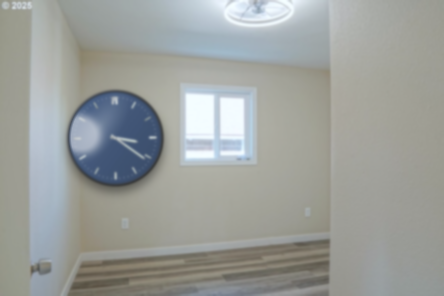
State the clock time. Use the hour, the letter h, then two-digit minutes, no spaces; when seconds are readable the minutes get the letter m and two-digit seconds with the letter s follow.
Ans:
3h21
